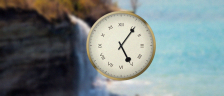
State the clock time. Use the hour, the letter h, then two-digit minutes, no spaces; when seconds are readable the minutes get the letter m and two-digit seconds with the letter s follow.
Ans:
5h06
